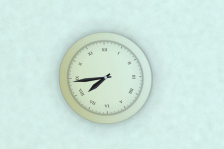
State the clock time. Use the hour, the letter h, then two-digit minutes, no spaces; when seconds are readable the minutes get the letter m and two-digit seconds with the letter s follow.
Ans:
7h44
